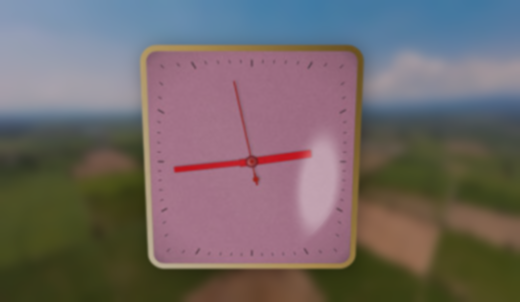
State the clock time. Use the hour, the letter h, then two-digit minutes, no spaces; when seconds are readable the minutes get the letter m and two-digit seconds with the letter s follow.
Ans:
2h43m58s
